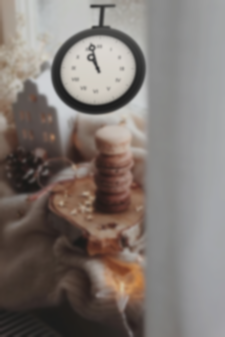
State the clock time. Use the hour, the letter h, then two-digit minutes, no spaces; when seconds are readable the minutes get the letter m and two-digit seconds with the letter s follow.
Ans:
10h57
